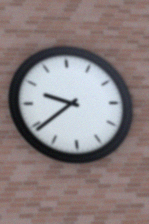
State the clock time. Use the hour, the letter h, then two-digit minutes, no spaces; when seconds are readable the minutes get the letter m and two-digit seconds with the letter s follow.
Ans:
9h39
